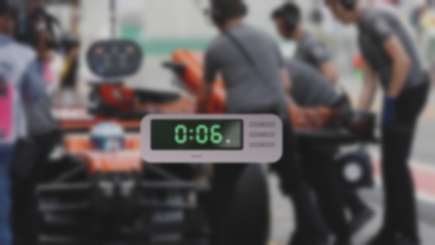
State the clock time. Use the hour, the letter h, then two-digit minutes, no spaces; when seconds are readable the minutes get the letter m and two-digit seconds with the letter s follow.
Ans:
0h06
